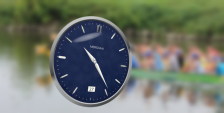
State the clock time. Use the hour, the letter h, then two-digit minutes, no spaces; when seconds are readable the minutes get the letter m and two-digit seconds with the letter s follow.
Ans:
10h24
